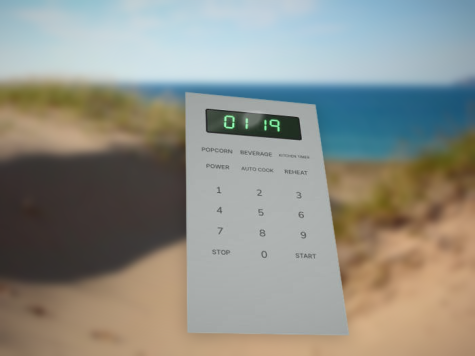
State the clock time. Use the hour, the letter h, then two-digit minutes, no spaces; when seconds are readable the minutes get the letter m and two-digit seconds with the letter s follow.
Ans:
1h19
